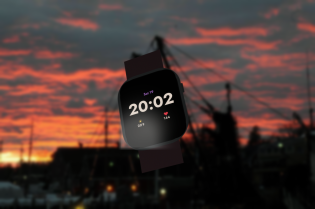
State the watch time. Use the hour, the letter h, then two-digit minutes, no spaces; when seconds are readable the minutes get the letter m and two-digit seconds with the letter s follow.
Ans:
20h02
